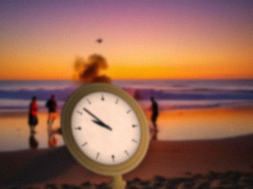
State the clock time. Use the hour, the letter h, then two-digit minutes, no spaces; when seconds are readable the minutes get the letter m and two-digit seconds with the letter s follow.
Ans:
9h52
